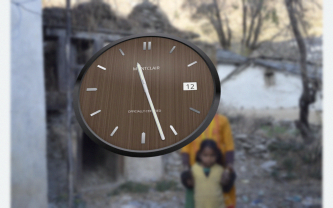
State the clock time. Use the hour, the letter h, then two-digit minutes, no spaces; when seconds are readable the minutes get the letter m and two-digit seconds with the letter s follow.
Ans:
11h27
